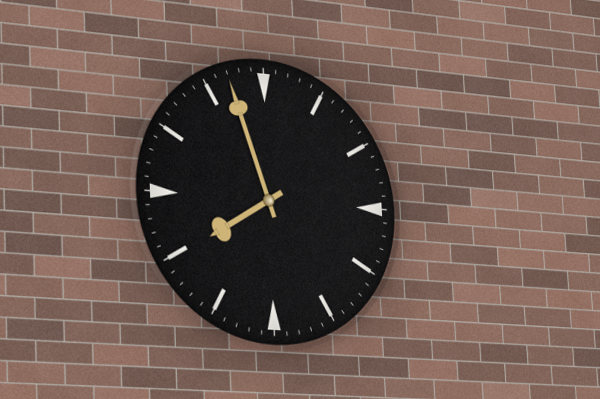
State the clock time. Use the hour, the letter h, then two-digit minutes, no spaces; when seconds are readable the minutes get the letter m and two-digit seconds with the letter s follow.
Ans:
7h57
